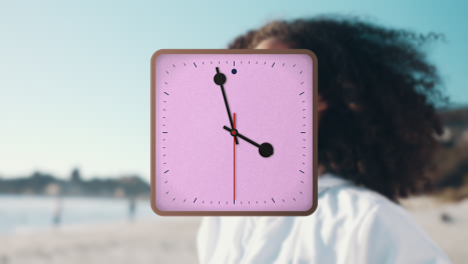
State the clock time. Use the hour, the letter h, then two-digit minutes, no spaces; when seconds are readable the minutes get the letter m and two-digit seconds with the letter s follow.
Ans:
3h57m30s
